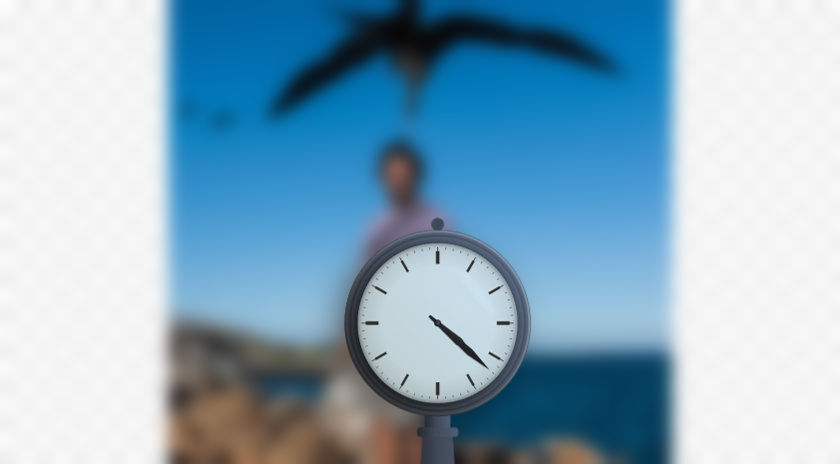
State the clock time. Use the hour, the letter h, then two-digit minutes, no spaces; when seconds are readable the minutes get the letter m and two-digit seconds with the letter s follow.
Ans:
4h22
